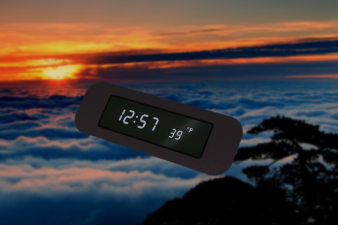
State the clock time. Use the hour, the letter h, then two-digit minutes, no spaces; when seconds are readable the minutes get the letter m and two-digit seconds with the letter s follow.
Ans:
12h57
